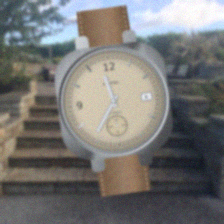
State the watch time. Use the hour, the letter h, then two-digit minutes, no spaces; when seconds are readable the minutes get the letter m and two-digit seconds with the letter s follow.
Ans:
11h36
